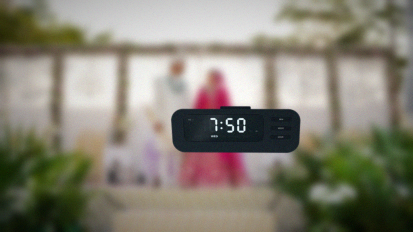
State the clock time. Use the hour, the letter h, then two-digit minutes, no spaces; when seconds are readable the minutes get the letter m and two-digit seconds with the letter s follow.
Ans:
7h50
